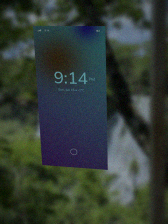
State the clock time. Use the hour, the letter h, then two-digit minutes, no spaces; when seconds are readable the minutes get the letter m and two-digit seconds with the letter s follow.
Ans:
9h14
